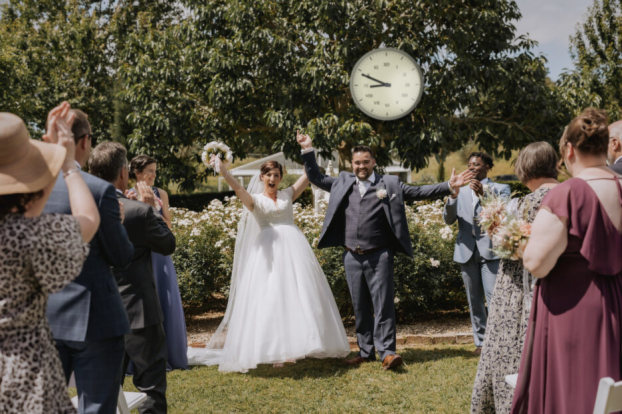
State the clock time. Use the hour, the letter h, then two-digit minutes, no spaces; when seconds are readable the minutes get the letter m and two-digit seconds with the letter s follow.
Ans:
8h49
